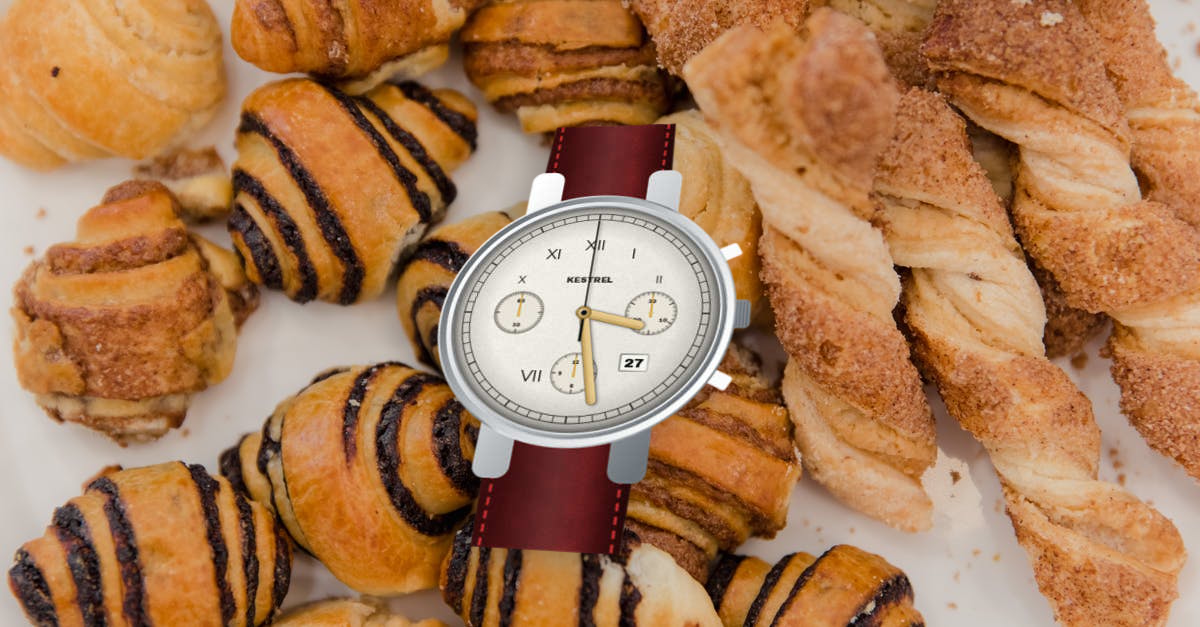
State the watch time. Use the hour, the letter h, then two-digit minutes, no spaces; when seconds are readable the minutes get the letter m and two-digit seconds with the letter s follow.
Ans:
3h28
